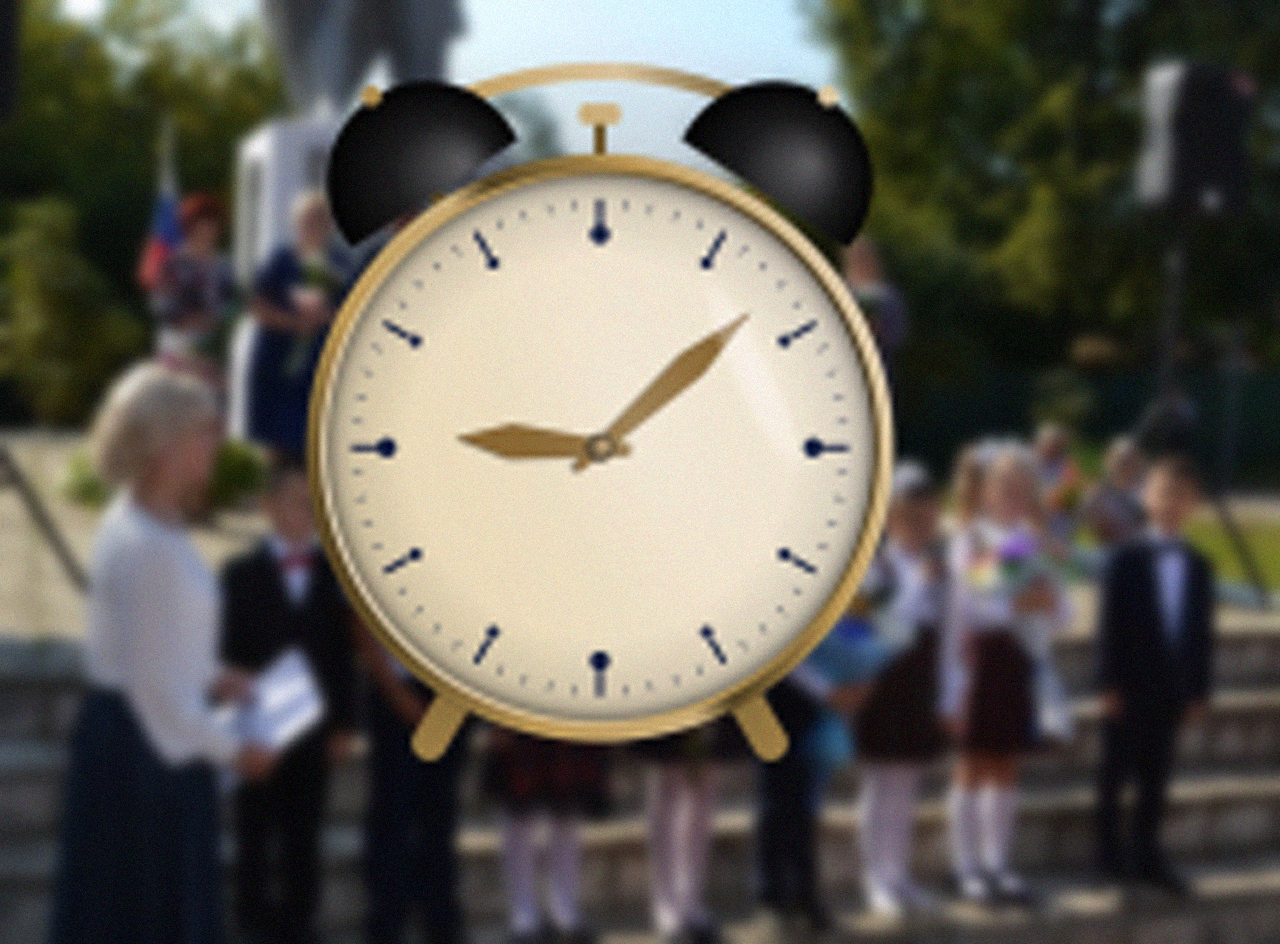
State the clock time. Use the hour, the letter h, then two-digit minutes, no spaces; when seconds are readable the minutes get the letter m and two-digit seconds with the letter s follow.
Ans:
9h08
